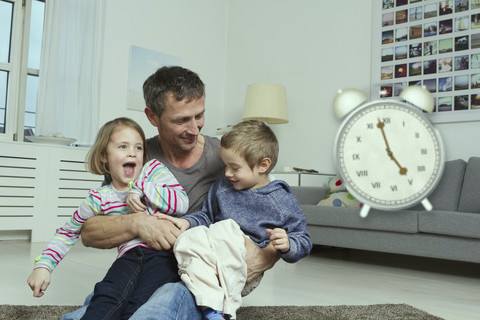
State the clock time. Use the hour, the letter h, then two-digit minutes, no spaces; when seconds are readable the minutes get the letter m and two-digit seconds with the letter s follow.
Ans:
4h58
